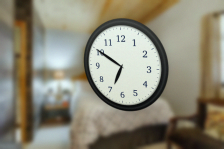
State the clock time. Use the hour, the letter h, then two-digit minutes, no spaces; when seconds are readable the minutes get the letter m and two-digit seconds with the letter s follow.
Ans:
6h50
